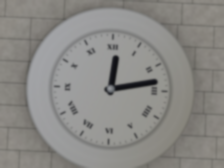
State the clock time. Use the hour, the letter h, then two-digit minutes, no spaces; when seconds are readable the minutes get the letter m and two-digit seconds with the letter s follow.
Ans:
12h13
